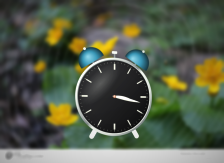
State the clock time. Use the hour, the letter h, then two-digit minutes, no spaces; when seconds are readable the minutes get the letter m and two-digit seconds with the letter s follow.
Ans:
3h17
